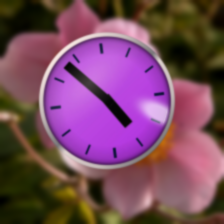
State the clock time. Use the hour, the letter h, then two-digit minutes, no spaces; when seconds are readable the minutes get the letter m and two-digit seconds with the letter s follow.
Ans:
4h53
